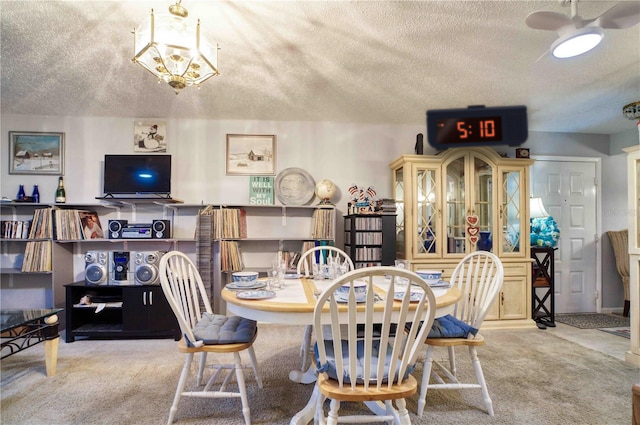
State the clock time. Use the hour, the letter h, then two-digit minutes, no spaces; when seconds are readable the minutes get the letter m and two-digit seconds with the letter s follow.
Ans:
5h10
